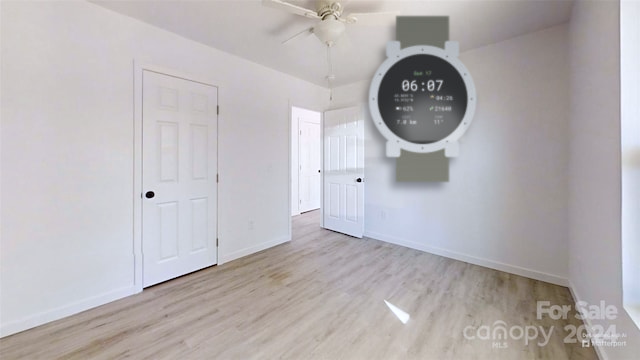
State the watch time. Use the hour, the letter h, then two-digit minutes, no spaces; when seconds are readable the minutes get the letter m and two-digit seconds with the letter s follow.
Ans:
6h07
